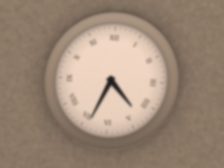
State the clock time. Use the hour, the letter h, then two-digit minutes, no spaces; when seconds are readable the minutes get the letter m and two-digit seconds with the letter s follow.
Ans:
4h34
